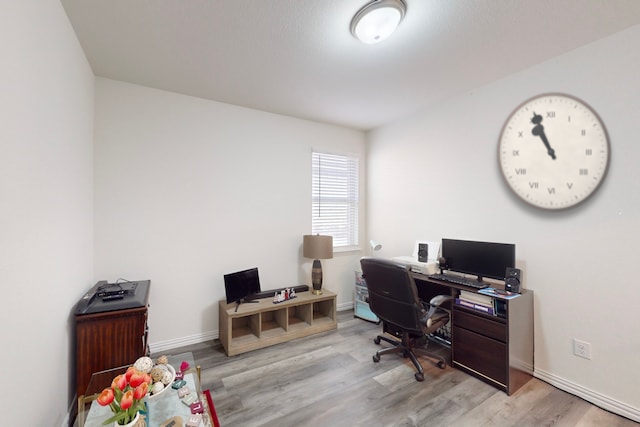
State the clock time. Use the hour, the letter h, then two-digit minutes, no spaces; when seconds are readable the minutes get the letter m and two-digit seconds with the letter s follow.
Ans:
10h56
